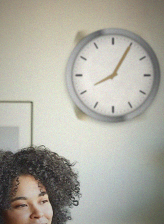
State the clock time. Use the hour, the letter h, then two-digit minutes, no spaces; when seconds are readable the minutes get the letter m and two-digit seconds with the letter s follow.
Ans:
8h05
